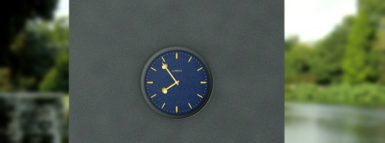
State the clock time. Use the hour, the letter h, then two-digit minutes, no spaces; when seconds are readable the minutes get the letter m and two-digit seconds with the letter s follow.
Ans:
7h54
